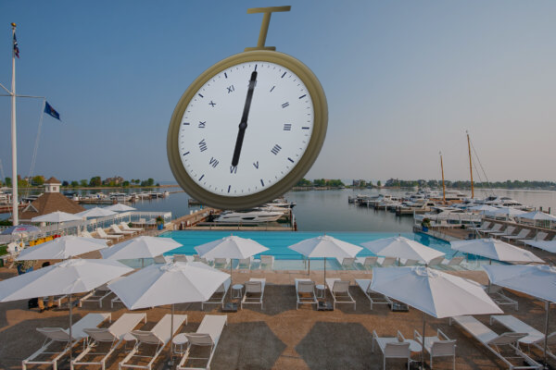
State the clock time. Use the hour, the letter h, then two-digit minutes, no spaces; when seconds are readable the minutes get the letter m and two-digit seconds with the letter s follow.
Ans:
6h00
